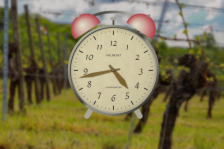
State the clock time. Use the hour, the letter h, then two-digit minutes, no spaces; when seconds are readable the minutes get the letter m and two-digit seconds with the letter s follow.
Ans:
4h43
